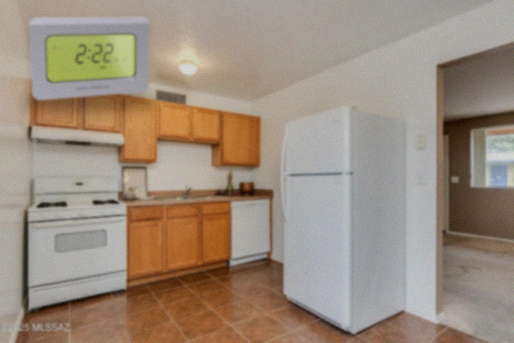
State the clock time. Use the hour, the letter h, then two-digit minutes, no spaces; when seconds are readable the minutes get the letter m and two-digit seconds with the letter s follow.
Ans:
2h22
